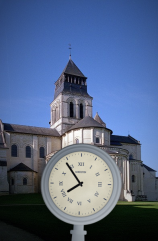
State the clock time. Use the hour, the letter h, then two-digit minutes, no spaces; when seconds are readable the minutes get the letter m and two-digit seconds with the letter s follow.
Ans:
7h54
